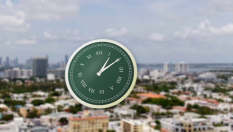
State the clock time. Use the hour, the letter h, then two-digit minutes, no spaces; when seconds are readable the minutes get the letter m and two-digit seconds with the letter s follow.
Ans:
1h10
